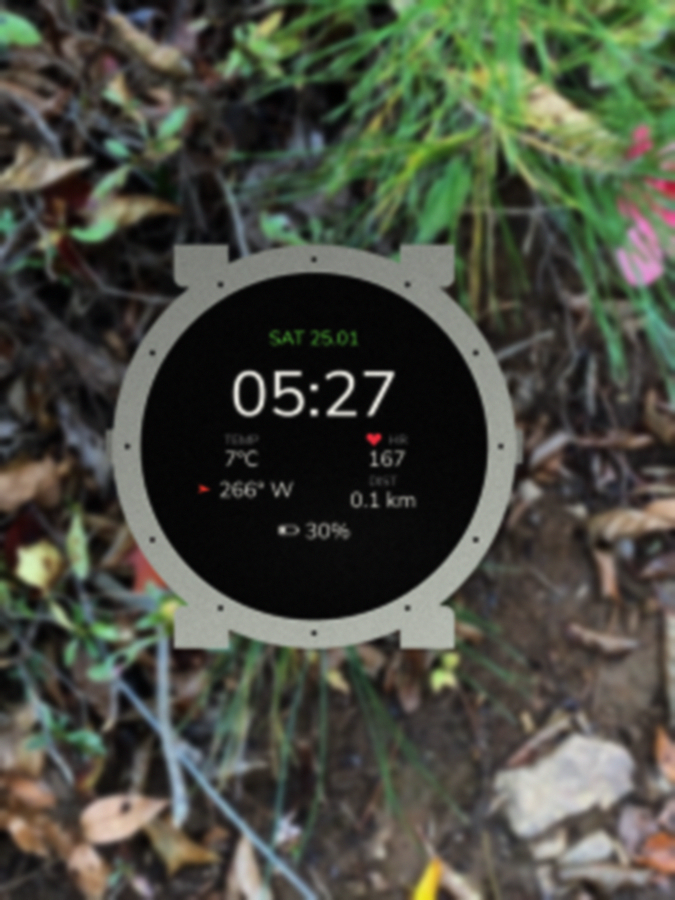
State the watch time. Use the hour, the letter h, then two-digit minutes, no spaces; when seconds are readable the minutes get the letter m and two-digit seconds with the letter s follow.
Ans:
5h27
